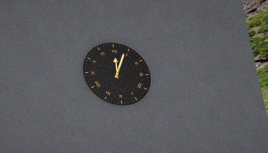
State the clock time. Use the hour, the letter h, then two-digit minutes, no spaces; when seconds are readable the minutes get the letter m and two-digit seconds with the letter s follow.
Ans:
12h04
